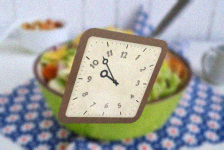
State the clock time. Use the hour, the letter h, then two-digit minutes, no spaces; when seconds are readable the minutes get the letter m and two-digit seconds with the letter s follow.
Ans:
9h53
